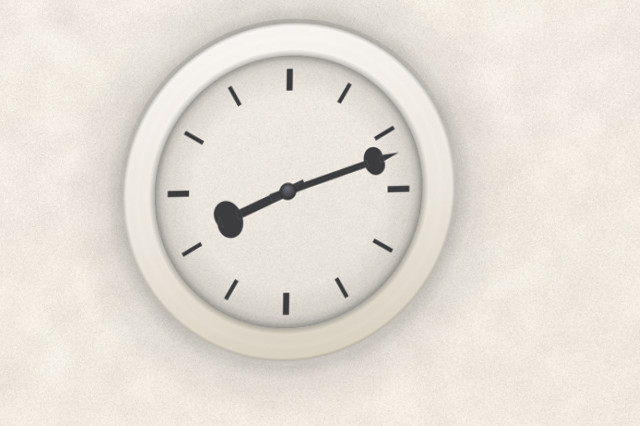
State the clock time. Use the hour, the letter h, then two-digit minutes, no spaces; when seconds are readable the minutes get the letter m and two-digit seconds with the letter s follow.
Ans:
8h12
